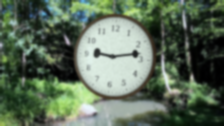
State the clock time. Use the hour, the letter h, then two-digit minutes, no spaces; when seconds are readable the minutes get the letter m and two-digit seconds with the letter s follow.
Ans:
9h13
